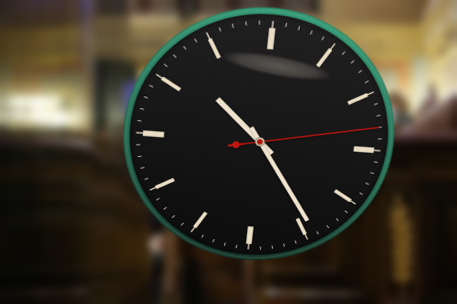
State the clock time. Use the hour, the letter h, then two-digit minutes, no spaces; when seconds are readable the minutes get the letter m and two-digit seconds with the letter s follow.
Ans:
10h24m13s
